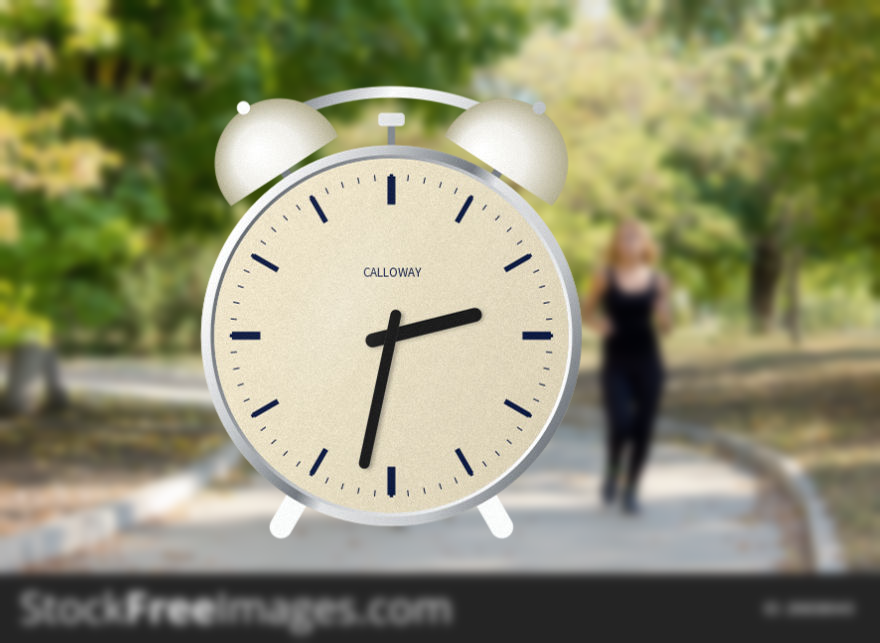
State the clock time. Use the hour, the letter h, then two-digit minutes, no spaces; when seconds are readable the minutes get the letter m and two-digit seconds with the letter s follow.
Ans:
2h32
